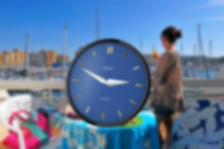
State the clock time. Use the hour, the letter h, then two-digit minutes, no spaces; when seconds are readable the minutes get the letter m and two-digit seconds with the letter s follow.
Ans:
2h49
